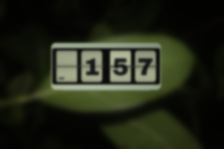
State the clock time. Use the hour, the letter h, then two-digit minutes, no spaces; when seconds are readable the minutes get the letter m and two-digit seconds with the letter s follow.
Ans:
1h57
